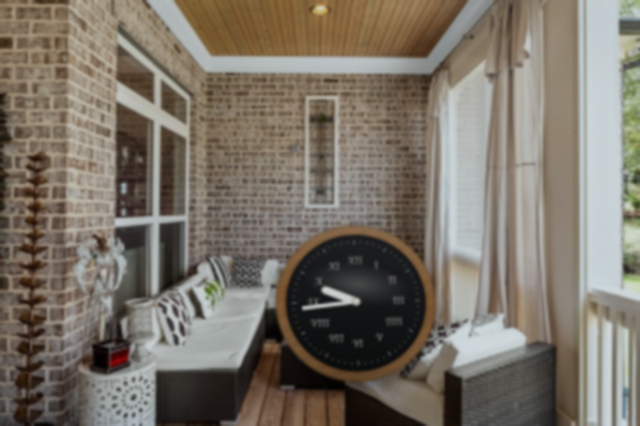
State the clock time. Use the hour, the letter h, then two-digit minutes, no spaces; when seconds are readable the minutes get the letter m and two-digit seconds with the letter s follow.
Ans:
9h44
